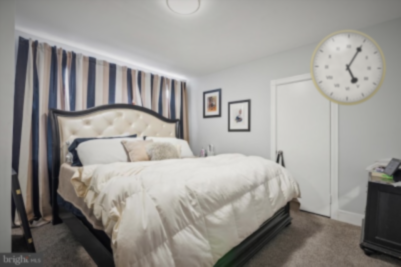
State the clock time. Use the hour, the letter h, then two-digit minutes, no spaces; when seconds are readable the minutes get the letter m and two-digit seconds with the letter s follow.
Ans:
5h05
